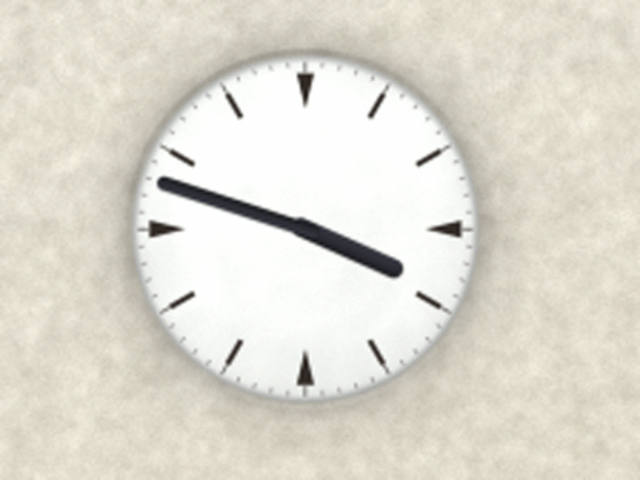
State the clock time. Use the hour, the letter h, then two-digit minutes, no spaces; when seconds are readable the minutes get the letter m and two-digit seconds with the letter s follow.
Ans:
3h48
